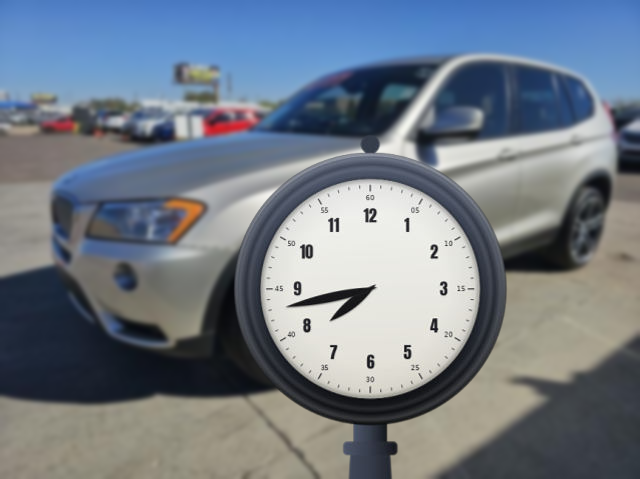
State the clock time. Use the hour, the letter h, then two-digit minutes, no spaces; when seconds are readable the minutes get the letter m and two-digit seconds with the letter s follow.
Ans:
7h43
